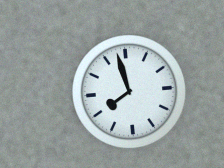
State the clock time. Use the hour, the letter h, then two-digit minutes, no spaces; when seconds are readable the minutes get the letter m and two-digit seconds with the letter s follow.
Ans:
7h58
